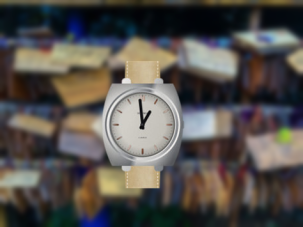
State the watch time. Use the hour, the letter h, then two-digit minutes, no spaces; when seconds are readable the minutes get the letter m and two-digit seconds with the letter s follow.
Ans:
12h59
